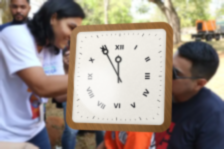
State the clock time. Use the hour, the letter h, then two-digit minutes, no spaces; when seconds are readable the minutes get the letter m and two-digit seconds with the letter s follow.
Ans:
11h55
